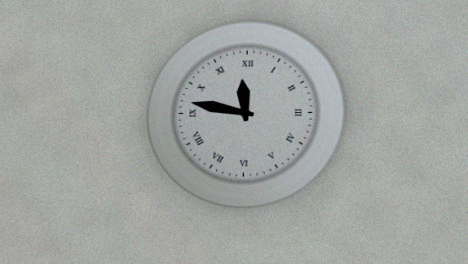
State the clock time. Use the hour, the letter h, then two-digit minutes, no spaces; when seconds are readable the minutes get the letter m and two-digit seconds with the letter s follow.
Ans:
11h47
